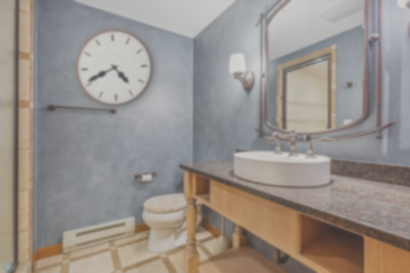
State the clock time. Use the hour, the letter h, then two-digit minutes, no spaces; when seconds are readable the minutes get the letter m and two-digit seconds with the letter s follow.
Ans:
4h41
